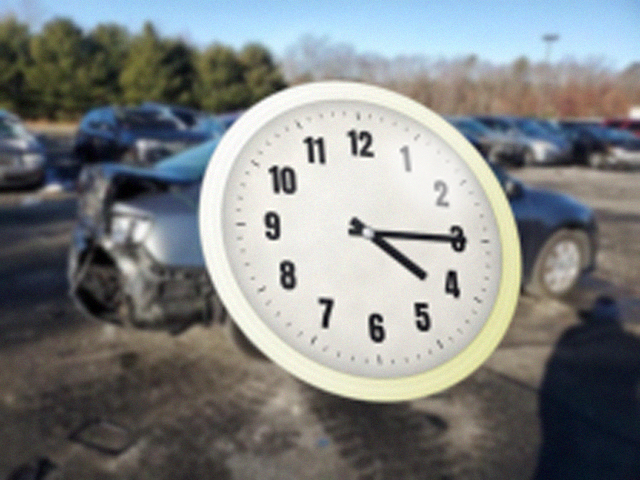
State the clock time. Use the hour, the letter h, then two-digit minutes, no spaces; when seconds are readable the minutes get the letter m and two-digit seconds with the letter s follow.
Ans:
4h15
